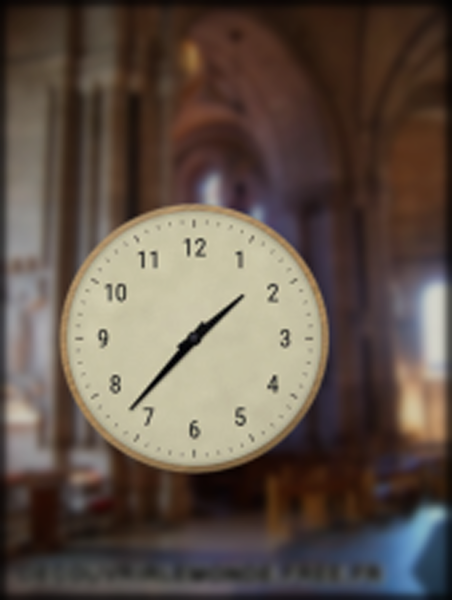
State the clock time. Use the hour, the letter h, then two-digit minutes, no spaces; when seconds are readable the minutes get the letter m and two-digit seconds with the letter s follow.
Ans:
1h37
